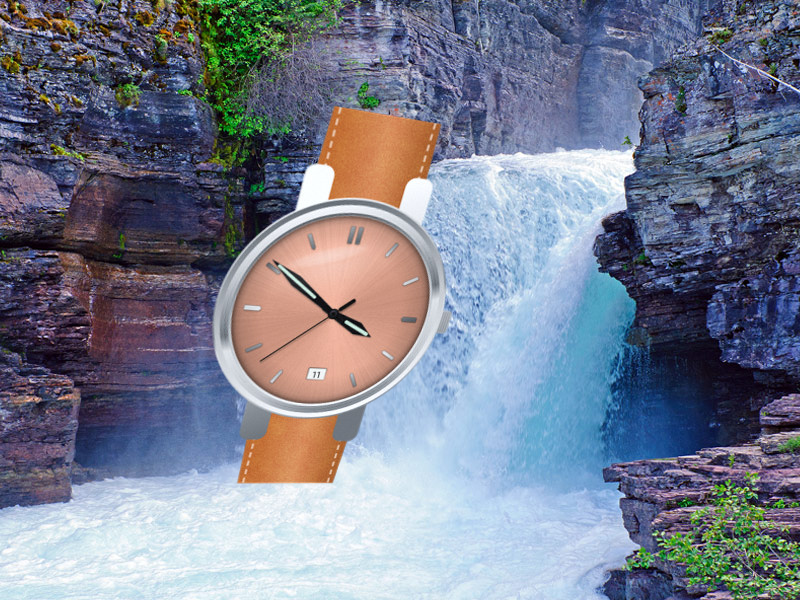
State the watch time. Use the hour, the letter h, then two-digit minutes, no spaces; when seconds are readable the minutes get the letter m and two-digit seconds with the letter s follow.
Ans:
3h50m38s
